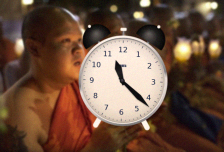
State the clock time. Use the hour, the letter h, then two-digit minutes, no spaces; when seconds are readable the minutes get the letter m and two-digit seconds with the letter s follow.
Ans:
11h22
